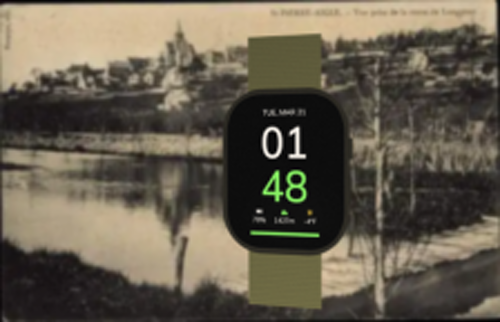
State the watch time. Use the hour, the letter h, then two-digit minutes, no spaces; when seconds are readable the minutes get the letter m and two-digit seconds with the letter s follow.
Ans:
1h48
